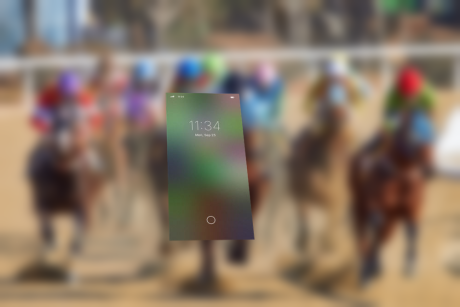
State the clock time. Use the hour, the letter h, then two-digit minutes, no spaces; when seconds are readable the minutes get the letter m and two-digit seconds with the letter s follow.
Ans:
11h34
